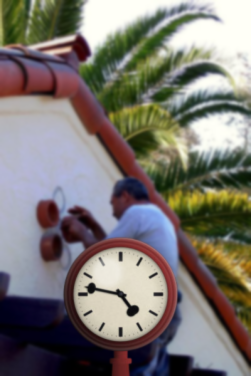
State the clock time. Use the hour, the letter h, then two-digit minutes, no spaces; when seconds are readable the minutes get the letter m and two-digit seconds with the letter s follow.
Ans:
4h47
